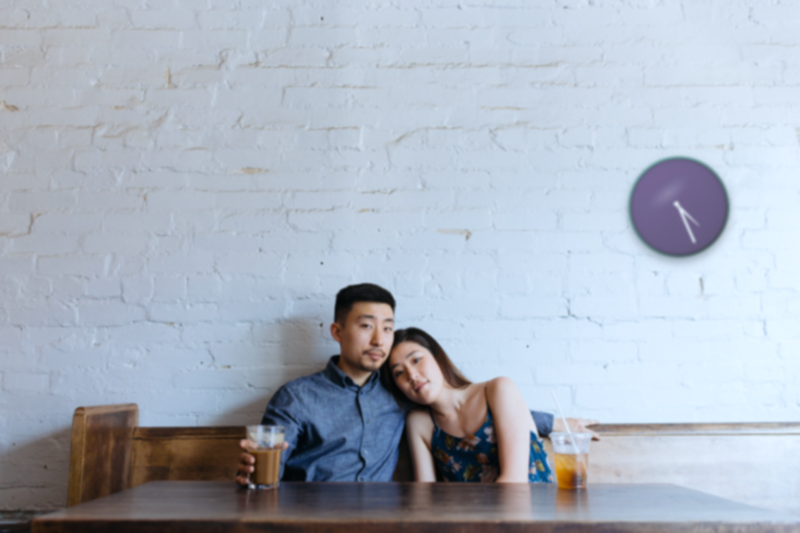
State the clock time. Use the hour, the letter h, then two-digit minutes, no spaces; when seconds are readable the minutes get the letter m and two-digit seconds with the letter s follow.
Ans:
4h26
